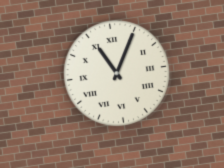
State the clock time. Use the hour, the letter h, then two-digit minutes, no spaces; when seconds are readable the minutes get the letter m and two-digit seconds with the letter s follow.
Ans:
11h05
